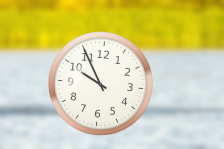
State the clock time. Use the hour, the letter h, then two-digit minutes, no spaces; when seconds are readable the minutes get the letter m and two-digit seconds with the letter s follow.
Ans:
9h55
